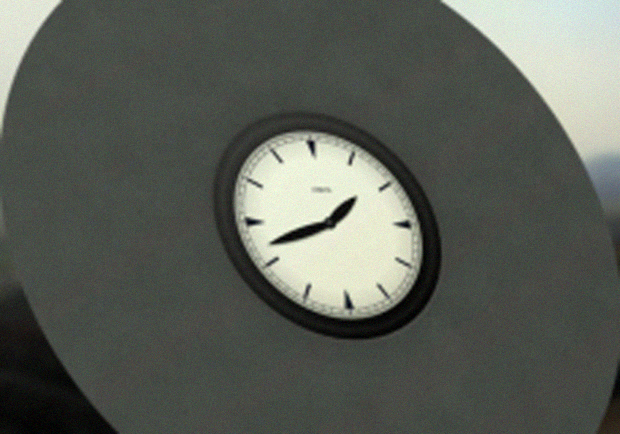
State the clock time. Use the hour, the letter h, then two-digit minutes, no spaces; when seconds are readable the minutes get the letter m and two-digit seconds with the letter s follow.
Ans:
1h42
